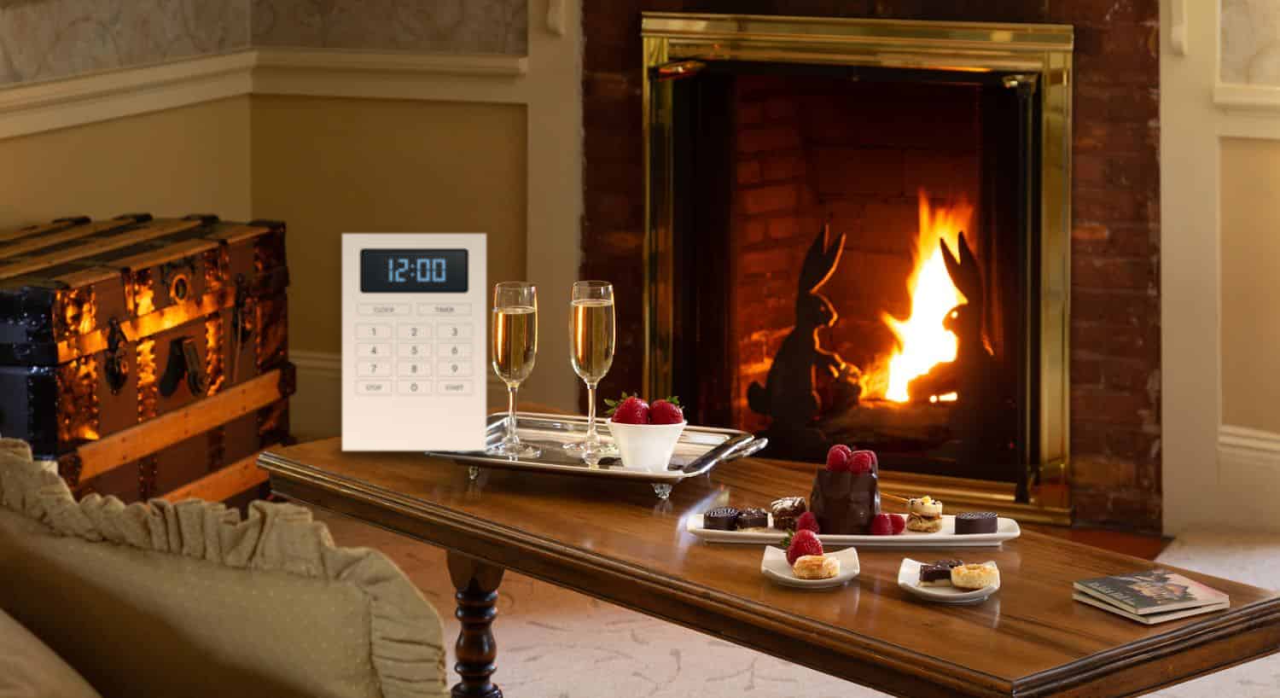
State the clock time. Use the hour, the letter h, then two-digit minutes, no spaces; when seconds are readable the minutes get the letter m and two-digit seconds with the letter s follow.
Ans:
12h00
